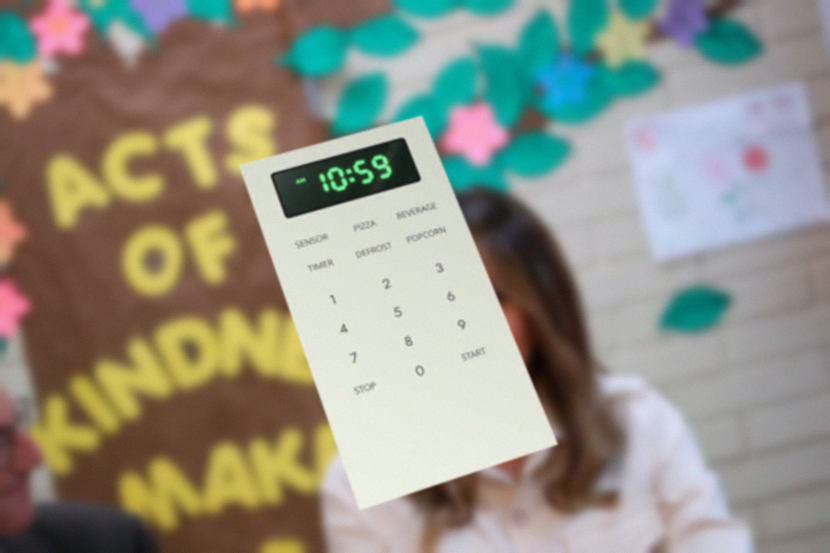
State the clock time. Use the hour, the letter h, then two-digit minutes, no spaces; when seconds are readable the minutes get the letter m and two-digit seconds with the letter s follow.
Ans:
10h59
